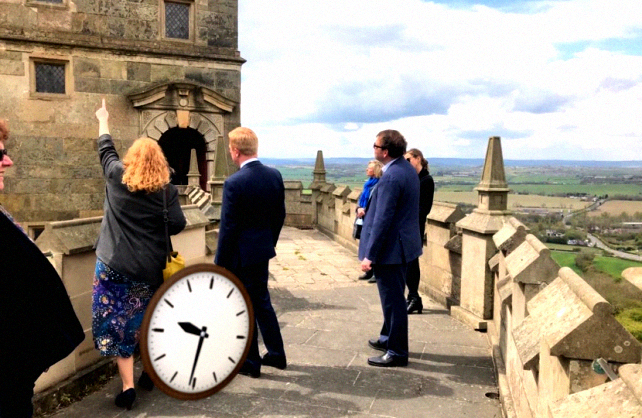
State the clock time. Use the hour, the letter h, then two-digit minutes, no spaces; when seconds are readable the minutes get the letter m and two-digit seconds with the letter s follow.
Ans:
9h31
